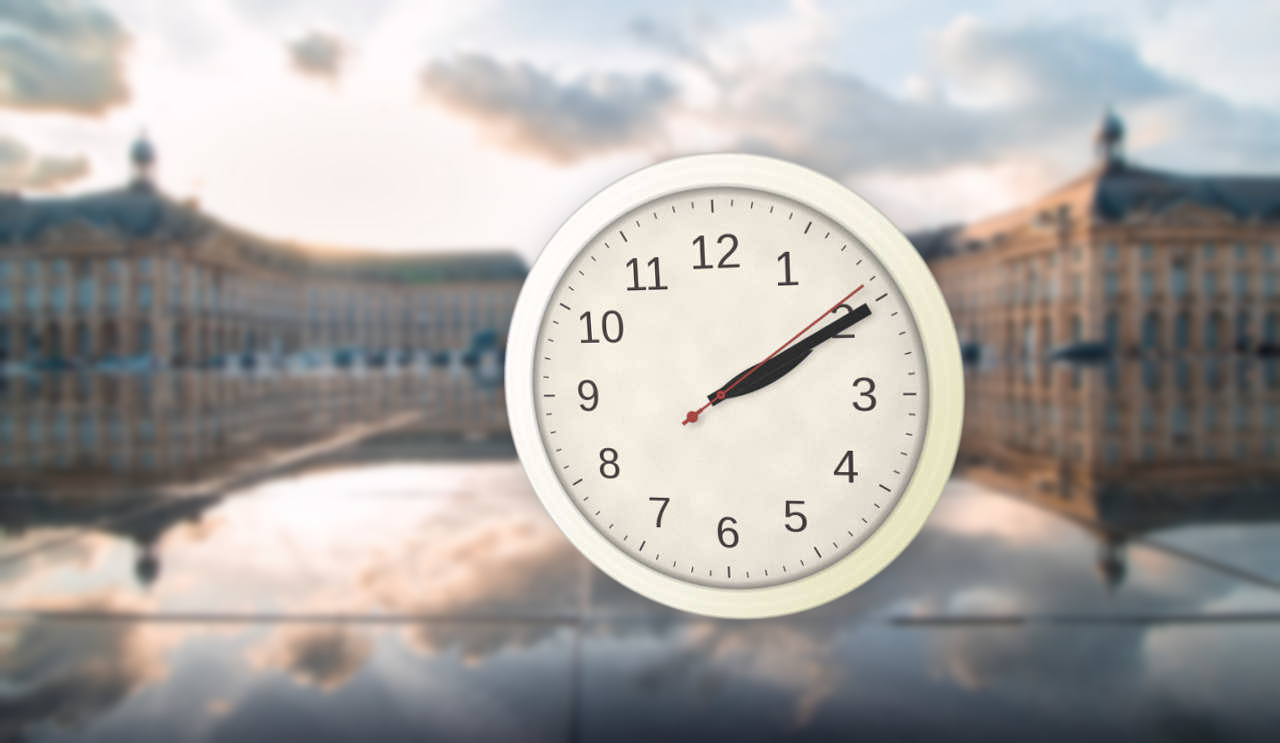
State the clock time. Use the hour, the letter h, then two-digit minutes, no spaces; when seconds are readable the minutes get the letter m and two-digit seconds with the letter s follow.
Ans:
2h10m09s
